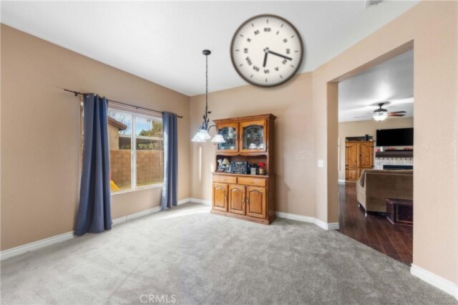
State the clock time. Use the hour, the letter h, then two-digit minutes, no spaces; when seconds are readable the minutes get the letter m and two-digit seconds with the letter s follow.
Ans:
6h18
